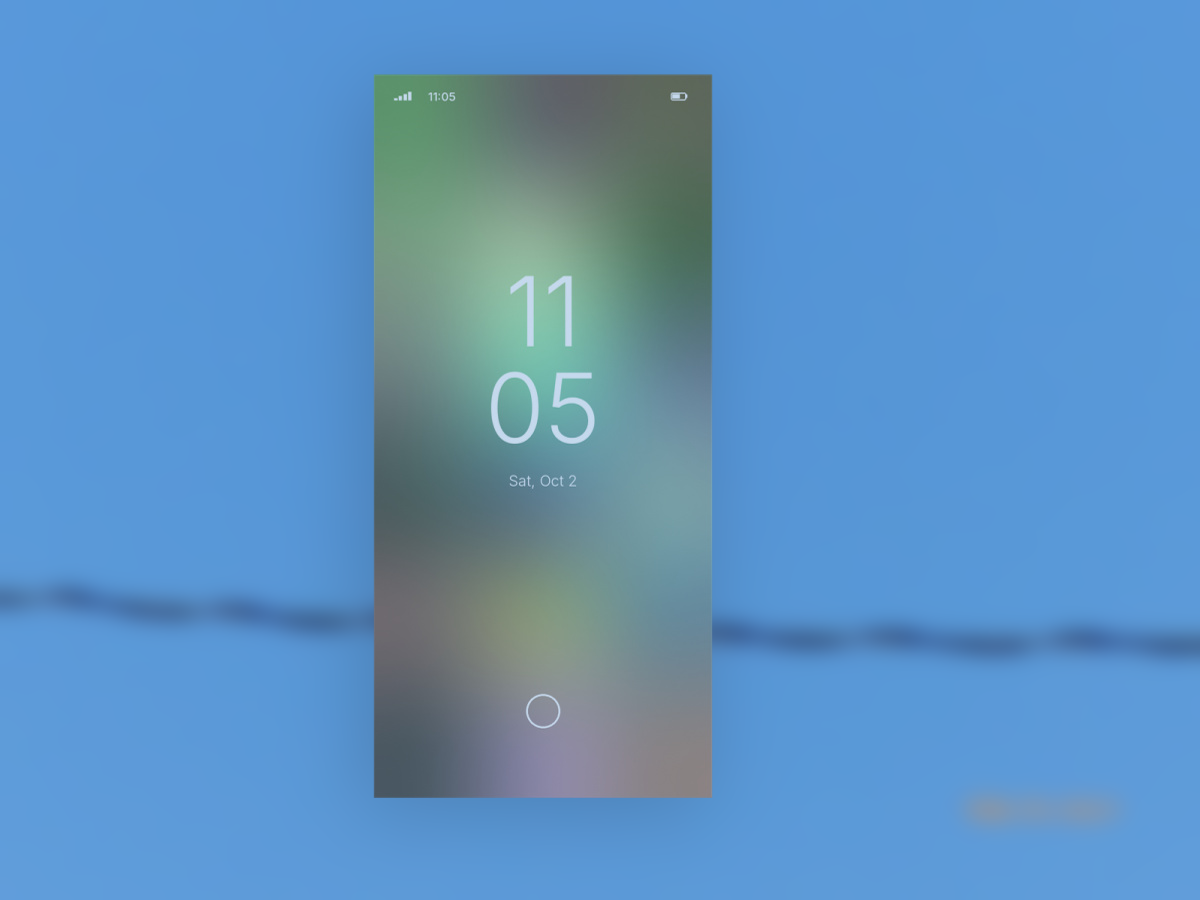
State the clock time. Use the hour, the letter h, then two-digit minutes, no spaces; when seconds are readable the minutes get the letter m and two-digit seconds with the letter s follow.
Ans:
11h05
